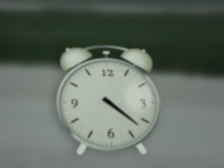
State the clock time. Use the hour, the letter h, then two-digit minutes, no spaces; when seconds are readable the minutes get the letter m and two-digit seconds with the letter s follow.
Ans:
4h22
